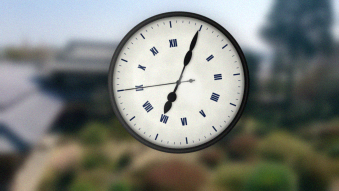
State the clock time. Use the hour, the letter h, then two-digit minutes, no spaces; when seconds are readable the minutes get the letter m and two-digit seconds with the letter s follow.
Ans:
7h04m45s
